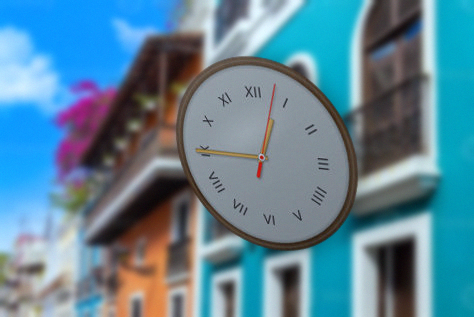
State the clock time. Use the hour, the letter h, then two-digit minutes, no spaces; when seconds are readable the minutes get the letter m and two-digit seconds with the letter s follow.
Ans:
12h45m03s
